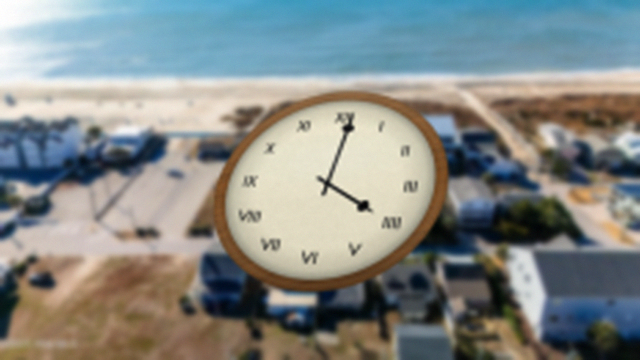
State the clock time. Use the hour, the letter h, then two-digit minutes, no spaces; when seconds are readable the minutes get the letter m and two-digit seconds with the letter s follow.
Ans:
4h01
